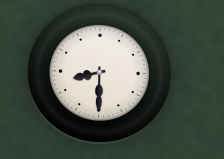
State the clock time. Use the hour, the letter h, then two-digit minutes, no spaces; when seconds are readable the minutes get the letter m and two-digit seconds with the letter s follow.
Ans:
8h30
